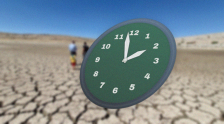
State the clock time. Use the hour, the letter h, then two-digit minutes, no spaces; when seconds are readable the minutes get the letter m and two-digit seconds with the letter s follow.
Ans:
1h58
